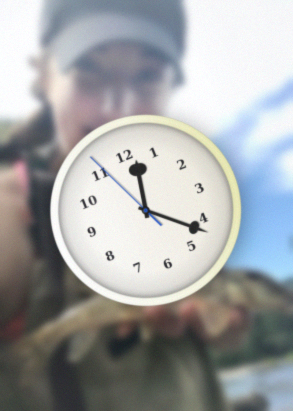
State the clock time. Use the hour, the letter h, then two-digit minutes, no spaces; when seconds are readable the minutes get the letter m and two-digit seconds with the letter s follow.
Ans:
12h21m56s
